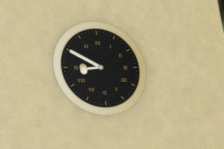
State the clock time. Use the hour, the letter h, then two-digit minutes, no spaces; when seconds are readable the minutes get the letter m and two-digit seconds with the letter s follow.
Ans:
8h50
